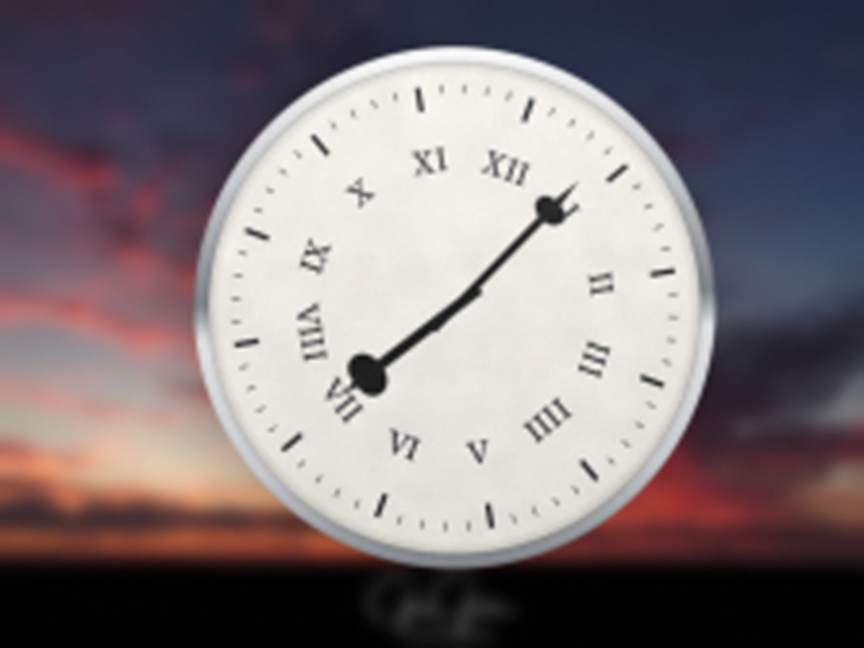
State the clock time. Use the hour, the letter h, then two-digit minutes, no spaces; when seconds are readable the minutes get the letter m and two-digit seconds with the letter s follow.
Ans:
7h04
